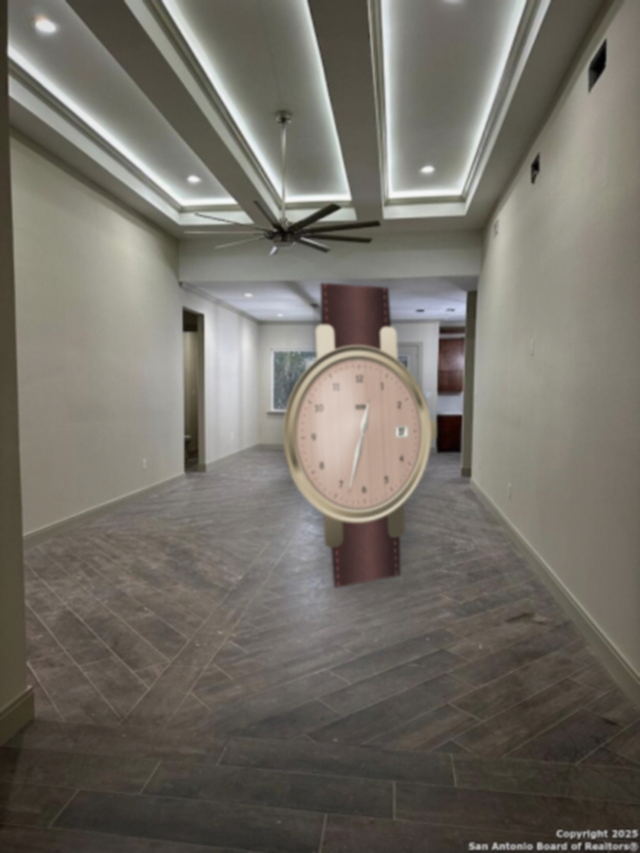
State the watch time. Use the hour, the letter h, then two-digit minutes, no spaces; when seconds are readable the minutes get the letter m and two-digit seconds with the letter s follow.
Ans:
12h33
